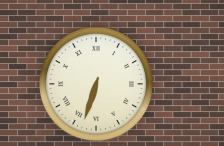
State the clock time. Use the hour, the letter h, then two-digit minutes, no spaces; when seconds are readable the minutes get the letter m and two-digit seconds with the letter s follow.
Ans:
6h33
